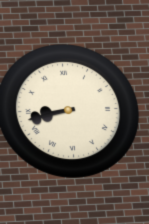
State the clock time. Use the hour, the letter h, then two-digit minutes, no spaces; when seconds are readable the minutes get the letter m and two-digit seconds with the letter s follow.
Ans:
8h43
